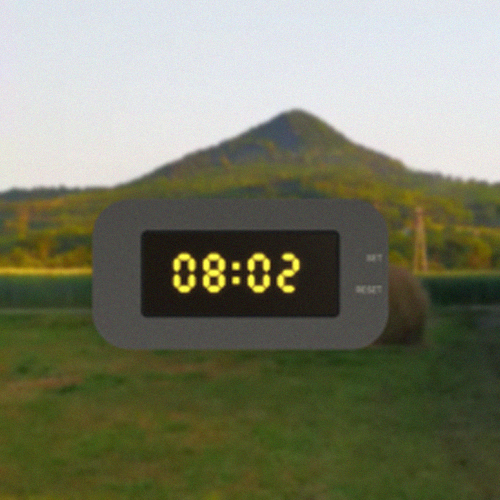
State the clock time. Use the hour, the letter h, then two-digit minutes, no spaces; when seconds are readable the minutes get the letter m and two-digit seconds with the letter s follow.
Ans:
8h02
